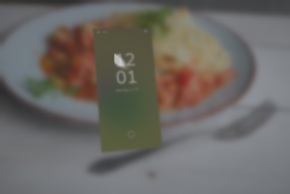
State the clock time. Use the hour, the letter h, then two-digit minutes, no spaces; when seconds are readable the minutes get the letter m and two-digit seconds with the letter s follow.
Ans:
12h01
